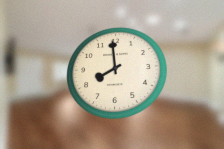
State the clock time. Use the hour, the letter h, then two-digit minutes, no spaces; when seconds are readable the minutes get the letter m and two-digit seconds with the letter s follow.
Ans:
7h59
